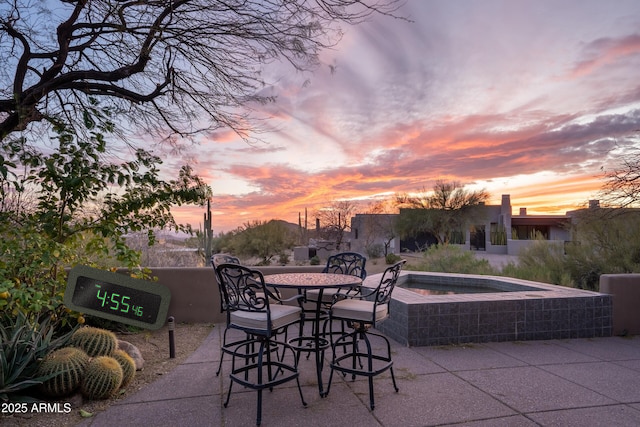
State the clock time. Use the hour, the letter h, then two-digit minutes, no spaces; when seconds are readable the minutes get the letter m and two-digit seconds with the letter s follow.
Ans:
4h55m46s
